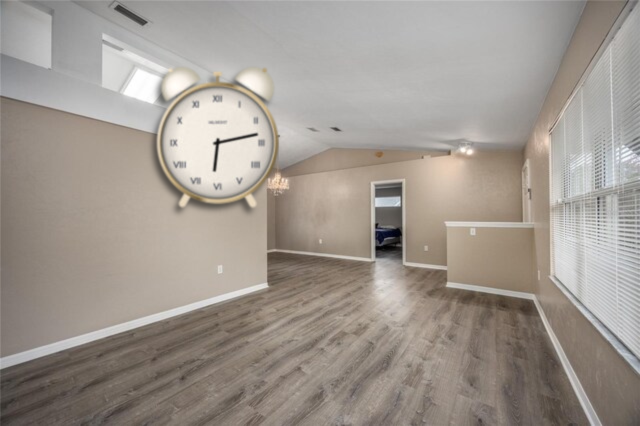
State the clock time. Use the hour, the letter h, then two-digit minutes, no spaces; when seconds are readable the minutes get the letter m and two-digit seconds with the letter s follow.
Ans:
6h13
